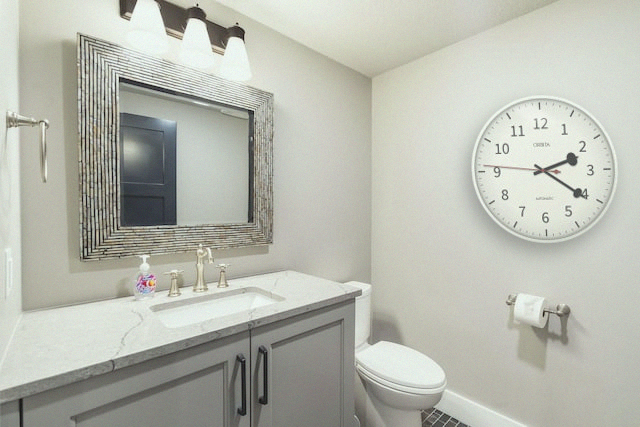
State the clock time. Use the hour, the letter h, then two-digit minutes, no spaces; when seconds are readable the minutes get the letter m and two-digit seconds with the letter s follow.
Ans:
2h20m46s
